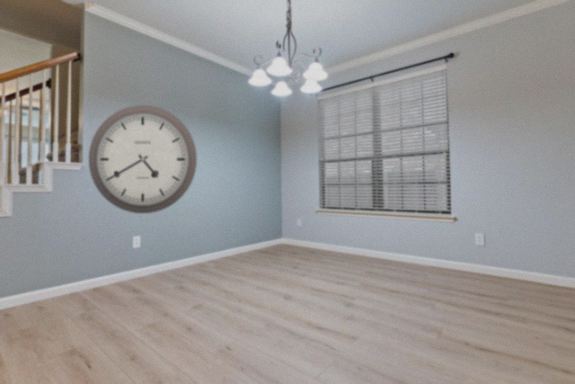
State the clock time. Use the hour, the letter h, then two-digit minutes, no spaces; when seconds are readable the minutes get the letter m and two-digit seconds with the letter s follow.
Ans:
4h40
